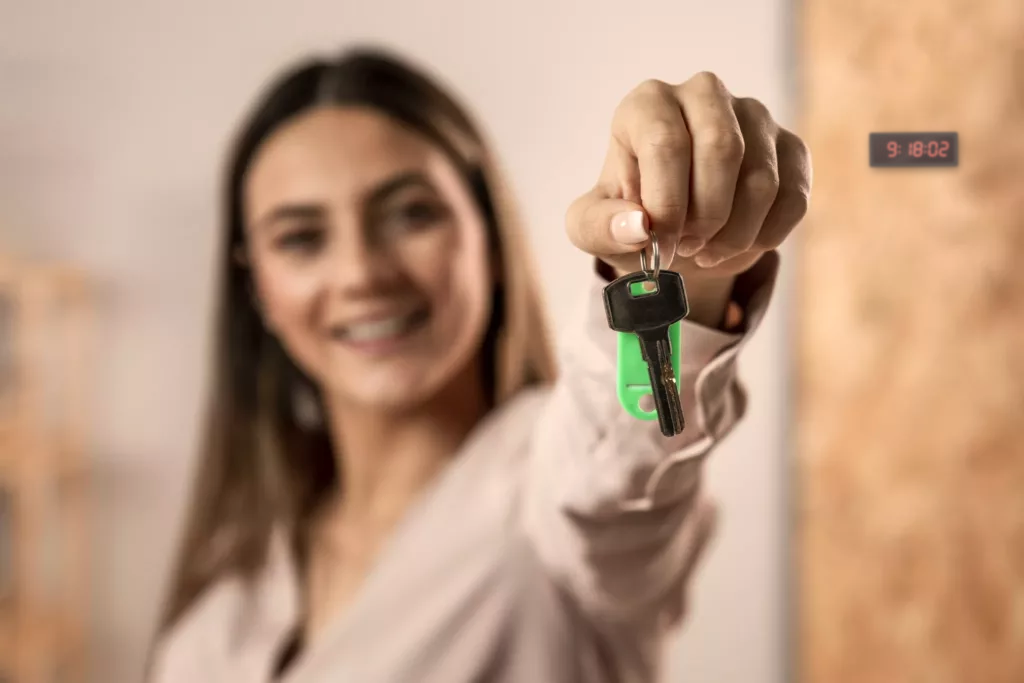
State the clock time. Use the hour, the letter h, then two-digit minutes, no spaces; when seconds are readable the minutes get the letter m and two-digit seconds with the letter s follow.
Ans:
9h18m02s
